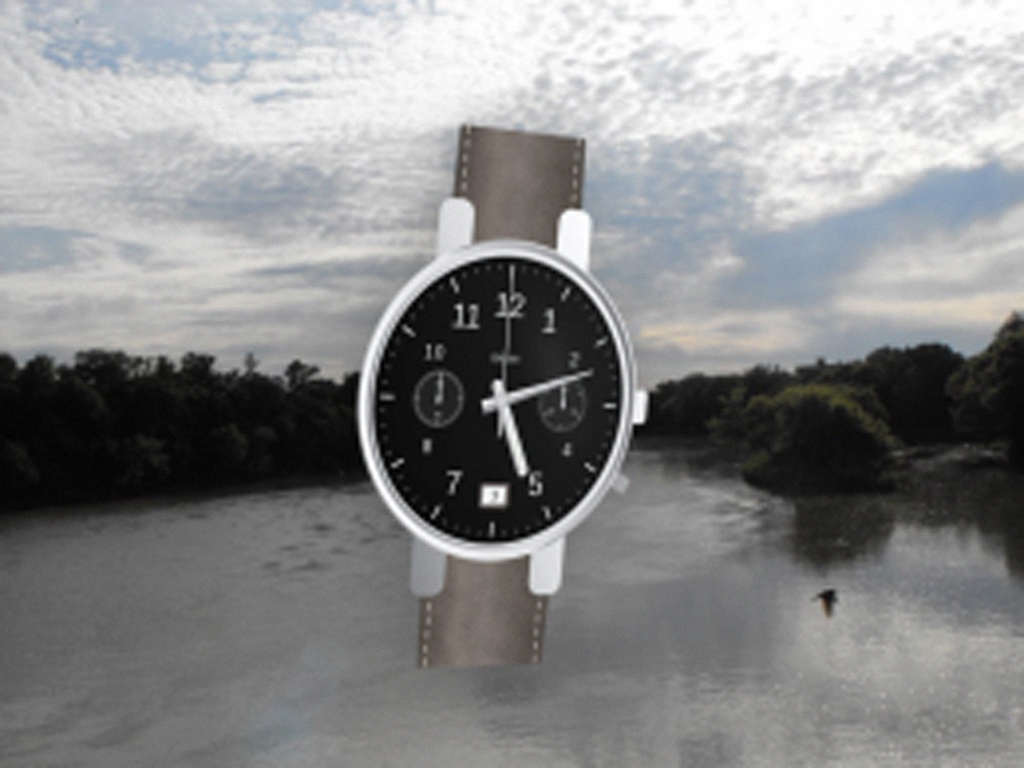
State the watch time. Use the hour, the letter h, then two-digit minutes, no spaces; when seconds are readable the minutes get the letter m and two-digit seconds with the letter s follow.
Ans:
5h12
